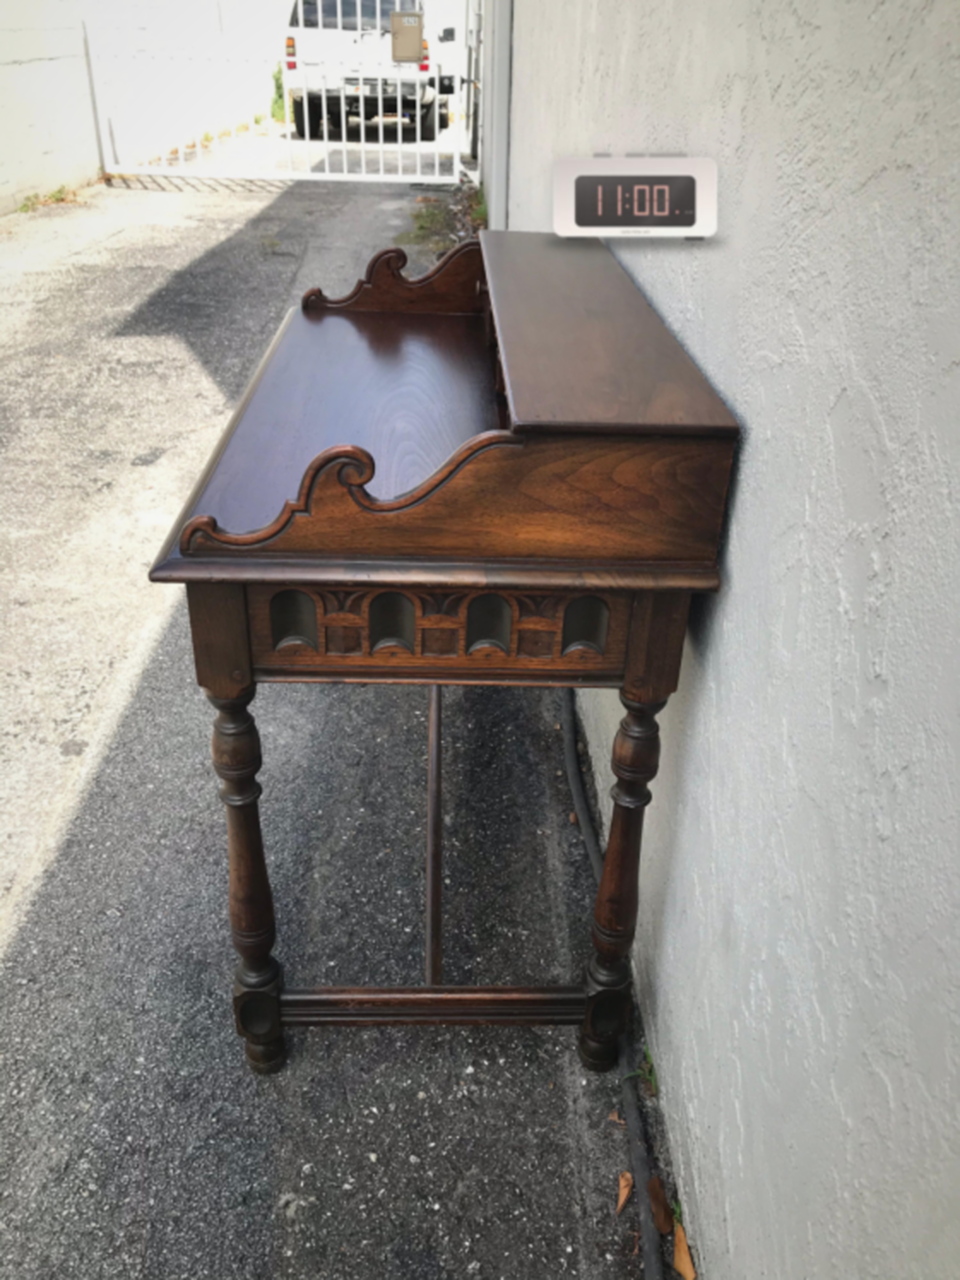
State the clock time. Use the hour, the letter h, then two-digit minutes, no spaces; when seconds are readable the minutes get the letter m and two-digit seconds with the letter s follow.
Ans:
11h00
